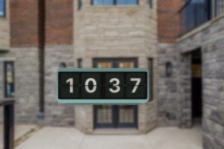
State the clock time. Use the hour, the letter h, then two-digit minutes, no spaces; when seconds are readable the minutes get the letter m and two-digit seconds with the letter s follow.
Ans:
10h37
